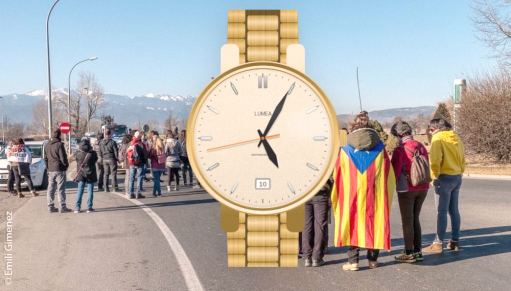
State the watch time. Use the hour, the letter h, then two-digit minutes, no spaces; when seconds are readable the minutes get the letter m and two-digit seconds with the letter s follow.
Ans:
5h04m43s
